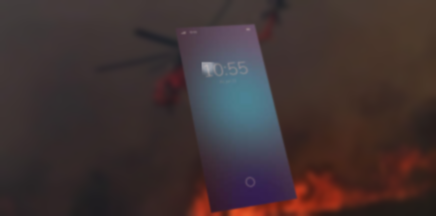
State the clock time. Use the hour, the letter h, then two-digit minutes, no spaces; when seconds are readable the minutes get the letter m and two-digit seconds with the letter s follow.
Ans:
10h55
